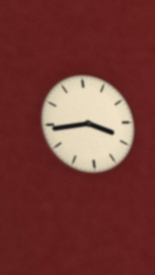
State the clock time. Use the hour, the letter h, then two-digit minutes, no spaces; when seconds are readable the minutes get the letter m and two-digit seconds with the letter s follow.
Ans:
3h44
